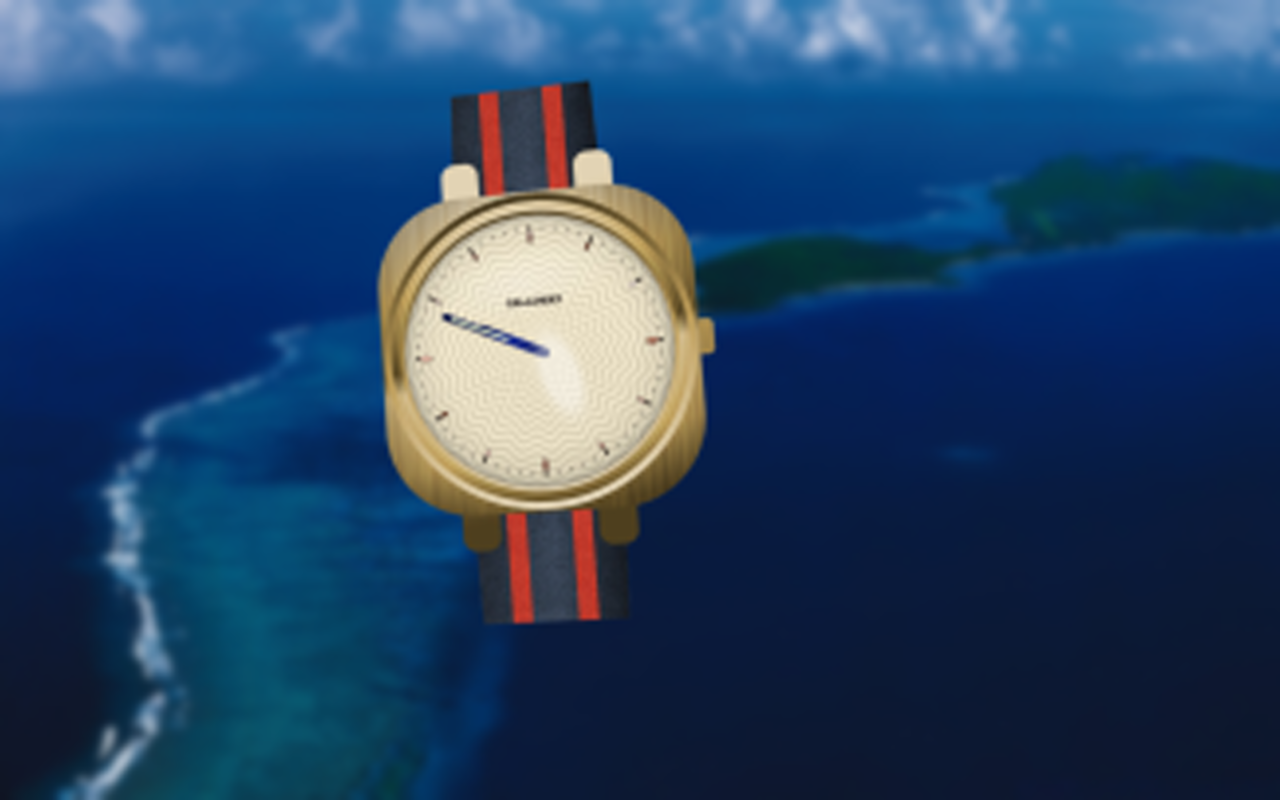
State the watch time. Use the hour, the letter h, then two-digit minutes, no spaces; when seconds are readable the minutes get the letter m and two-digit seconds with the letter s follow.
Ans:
9h49
